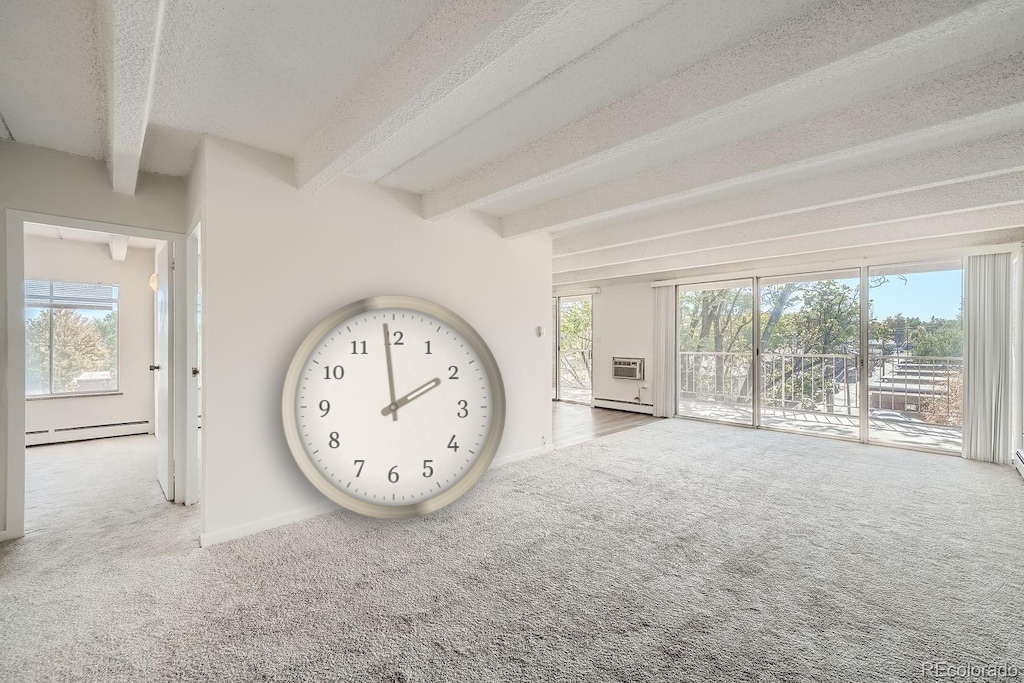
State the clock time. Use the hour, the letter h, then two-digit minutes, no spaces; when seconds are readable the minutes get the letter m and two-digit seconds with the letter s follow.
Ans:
1h59
